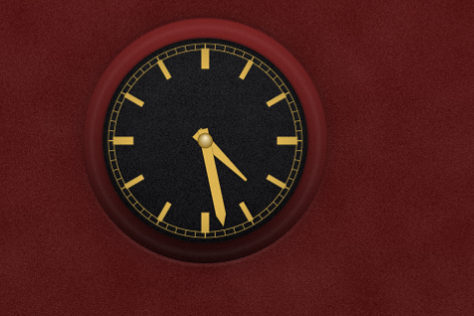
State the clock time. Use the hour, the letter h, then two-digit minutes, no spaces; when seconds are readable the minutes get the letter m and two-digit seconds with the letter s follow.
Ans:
4h28
